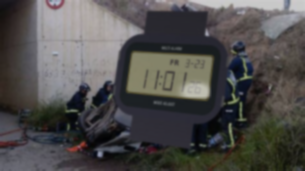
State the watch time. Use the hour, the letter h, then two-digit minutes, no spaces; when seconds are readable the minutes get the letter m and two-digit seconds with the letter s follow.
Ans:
11h01
